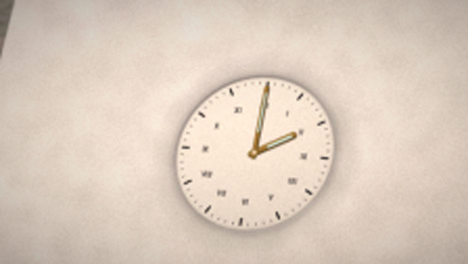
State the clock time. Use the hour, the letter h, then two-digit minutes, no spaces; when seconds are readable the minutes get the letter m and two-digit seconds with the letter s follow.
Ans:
2h00
